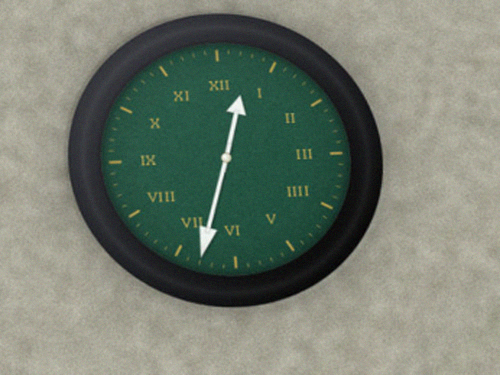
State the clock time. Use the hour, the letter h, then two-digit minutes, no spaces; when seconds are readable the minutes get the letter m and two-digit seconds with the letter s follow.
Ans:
12h33
